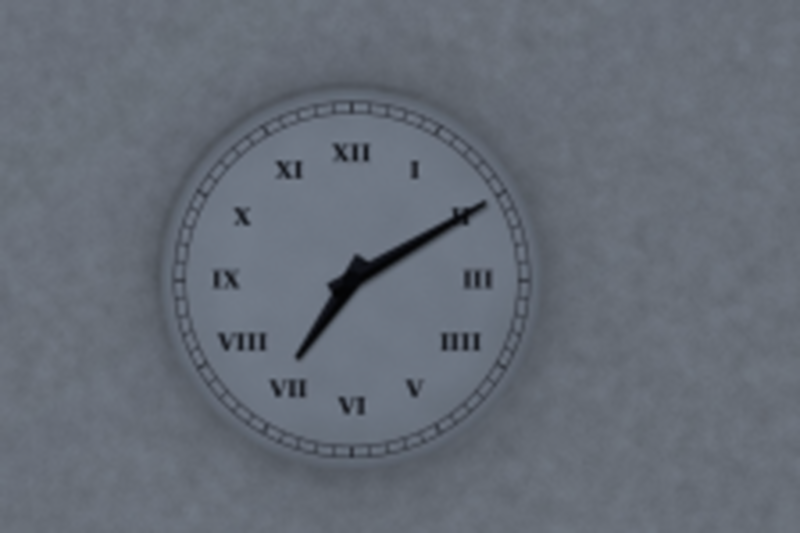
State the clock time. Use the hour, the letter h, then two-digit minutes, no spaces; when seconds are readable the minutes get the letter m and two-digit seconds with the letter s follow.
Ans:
7h10
